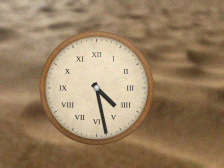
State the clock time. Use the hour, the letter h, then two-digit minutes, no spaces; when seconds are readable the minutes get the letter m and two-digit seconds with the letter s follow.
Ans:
4h28
